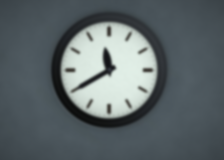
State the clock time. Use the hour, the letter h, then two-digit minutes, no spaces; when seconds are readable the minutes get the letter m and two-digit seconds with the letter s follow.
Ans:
11h40
